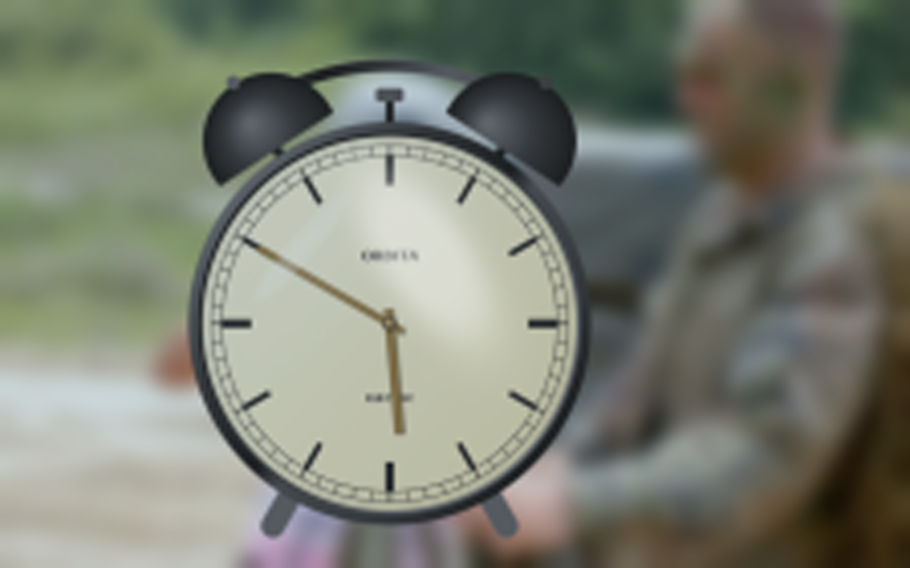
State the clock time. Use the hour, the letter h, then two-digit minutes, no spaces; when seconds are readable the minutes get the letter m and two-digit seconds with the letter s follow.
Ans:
5h50
